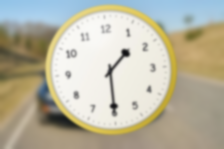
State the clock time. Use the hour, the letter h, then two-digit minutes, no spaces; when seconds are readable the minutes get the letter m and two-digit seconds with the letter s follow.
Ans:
1h30
